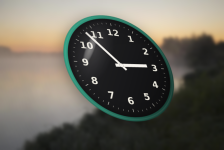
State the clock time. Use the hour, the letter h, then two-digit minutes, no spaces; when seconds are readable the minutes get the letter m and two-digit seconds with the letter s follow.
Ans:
2h53
